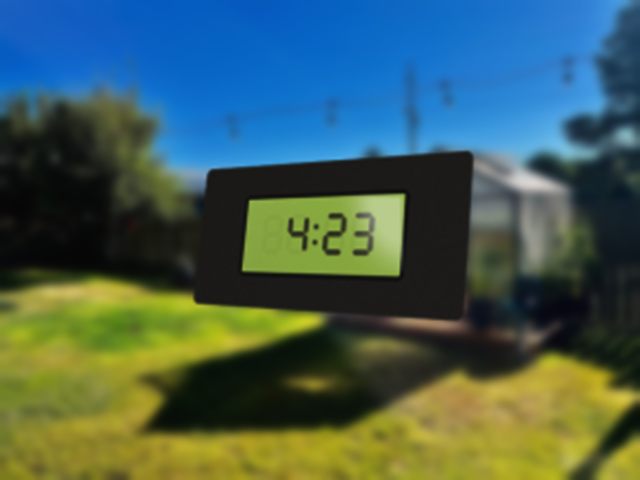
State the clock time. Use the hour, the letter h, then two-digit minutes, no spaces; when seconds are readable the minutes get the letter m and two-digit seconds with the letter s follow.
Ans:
4h23
